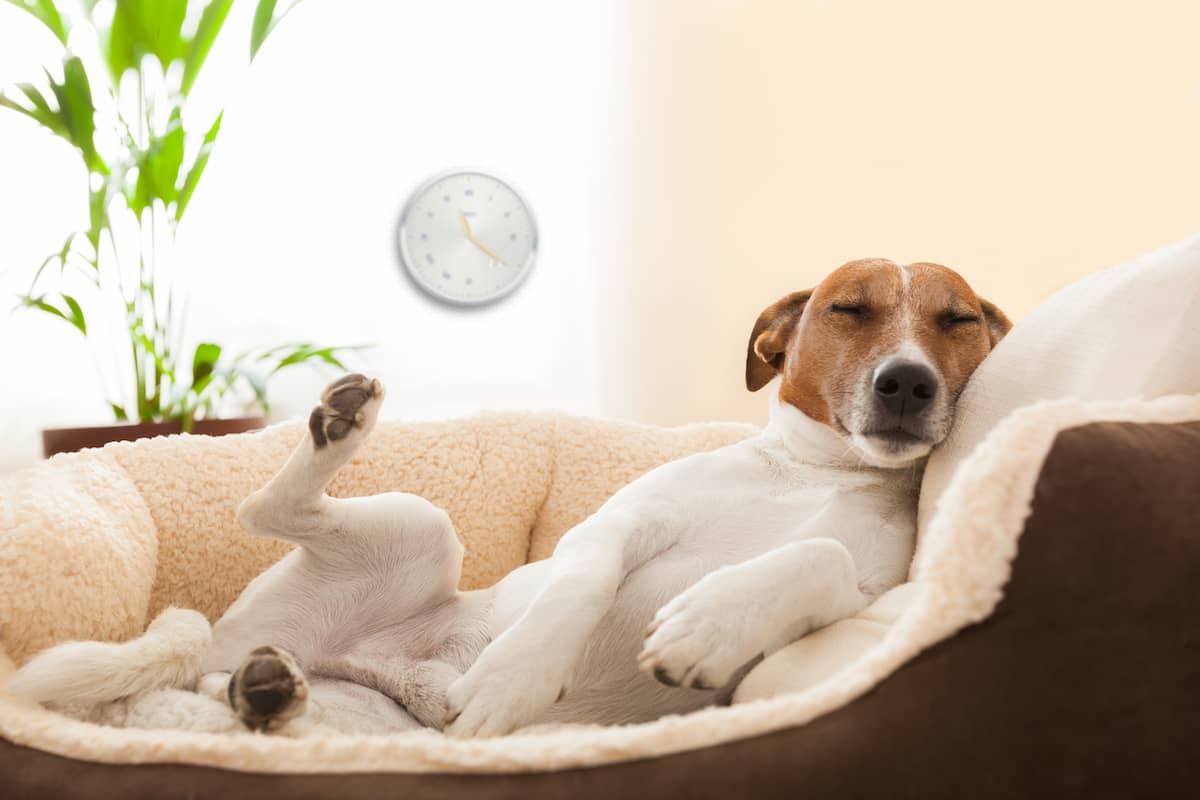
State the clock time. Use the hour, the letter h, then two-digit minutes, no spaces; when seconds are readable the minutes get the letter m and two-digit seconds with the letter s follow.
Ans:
11h21
